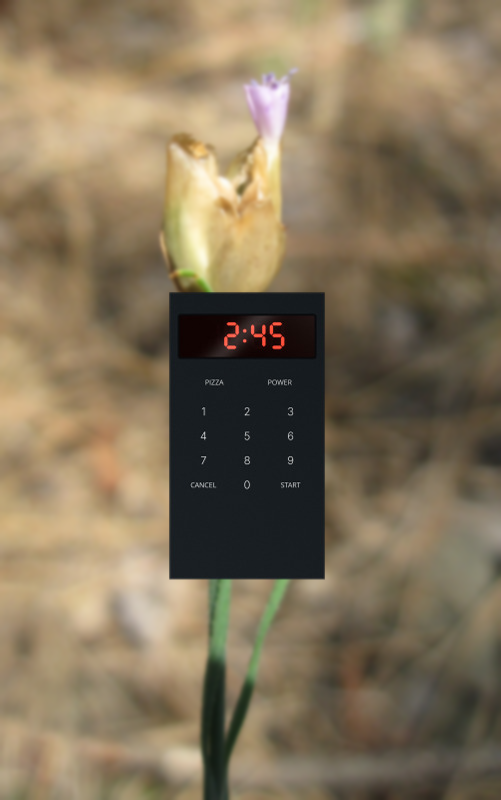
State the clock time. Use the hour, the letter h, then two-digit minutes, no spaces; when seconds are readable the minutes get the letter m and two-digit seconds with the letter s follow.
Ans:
2h45
